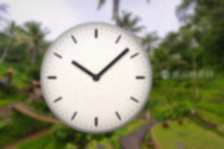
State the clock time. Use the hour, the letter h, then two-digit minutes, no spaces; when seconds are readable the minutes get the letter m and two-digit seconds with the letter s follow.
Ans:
10h08
